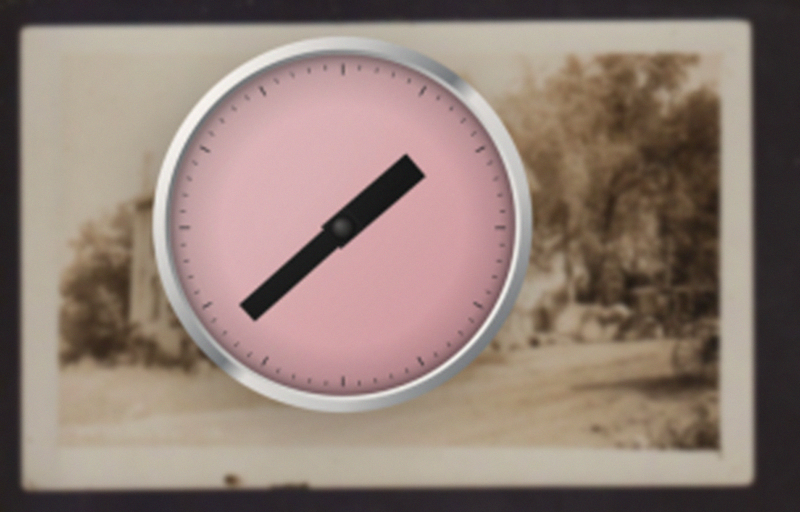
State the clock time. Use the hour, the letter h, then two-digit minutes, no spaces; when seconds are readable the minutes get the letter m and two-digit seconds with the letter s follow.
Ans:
1h38
